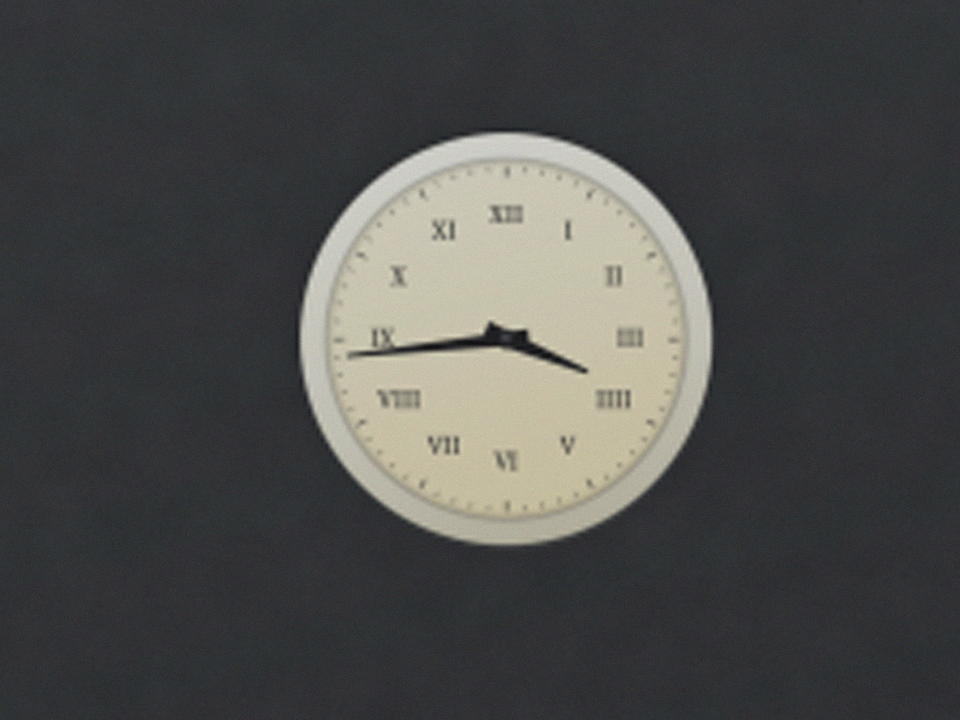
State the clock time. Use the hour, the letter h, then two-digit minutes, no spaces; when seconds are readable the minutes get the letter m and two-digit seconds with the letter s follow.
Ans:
3h44
